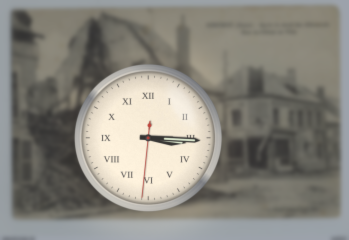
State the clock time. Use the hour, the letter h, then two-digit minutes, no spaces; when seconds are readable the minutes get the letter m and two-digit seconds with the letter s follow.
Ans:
3h15m31s
